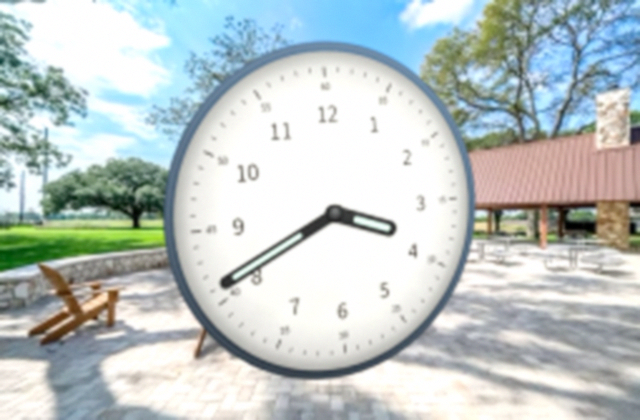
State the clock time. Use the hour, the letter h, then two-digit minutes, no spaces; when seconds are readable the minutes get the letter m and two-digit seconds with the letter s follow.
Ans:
3h41
